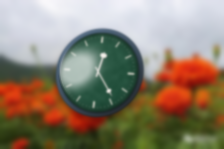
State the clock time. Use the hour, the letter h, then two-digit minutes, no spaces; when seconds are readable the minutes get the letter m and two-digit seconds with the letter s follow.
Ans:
12h24
